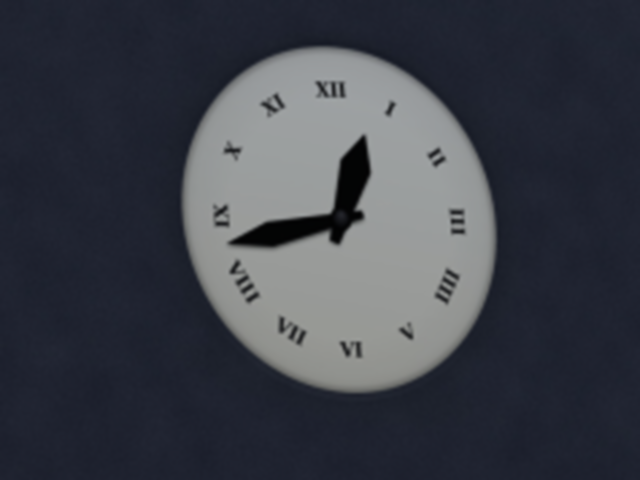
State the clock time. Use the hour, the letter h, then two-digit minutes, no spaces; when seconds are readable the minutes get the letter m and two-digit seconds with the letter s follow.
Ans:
12h43
